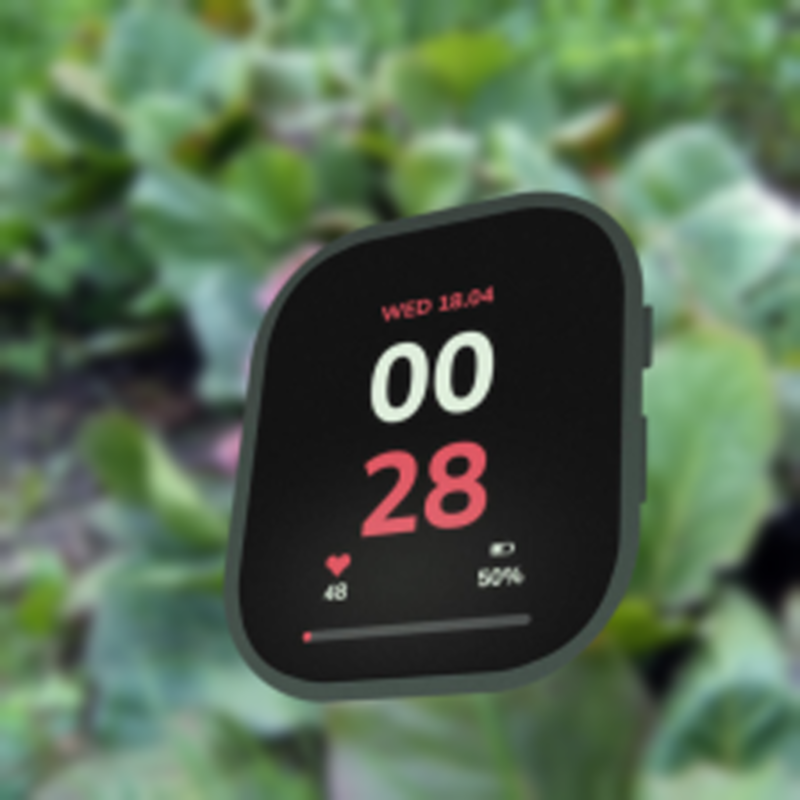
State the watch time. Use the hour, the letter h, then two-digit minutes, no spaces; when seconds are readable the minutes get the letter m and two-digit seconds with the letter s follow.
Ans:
0h28
